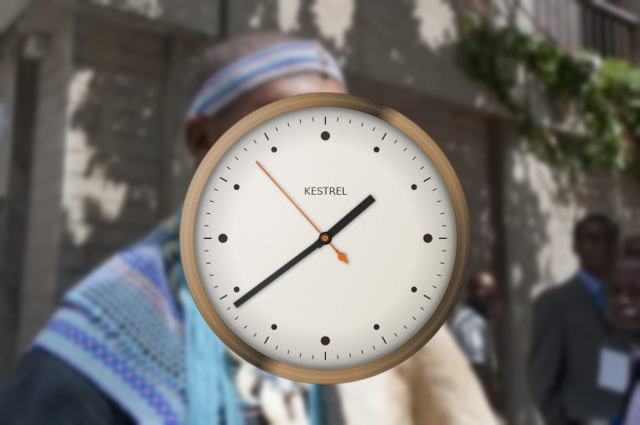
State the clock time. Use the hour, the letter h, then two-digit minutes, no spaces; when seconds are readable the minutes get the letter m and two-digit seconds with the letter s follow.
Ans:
1h38m53s
